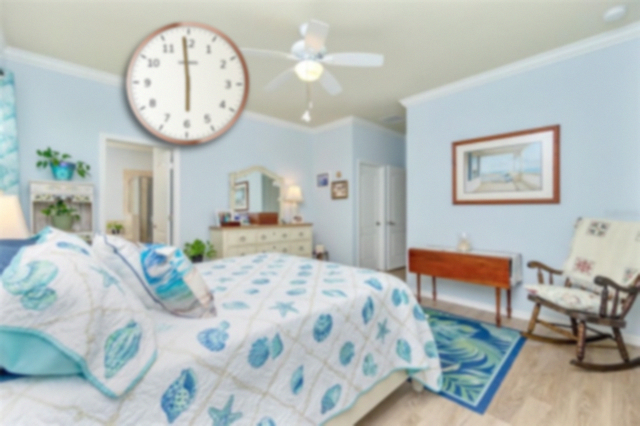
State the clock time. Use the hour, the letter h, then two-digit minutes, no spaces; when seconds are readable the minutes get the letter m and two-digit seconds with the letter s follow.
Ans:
5h59
